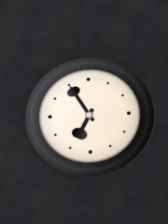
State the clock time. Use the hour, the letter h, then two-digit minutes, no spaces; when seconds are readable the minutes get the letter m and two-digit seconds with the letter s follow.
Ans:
6h55
